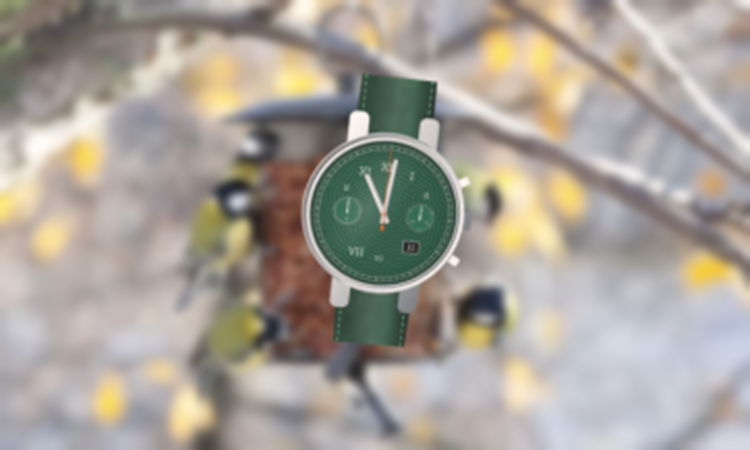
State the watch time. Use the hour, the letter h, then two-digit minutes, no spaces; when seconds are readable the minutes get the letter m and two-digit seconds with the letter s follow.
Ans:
11h01
